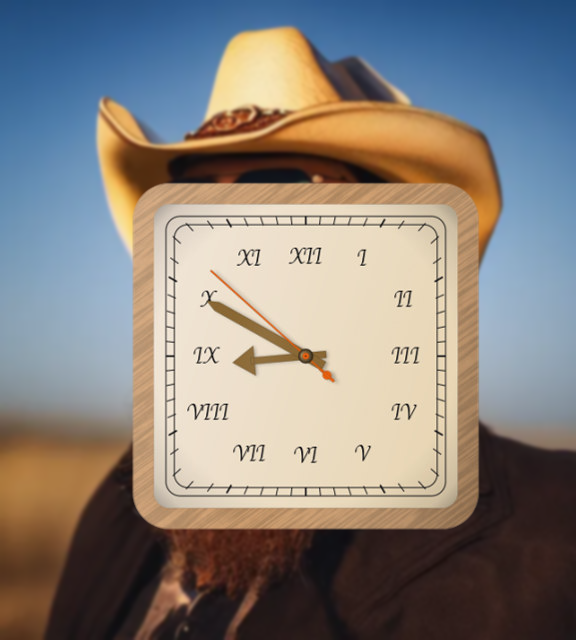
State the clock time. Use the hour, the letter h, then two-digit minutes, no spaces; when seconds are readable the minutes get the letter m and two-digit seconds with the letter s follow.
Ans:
8h49m52s
